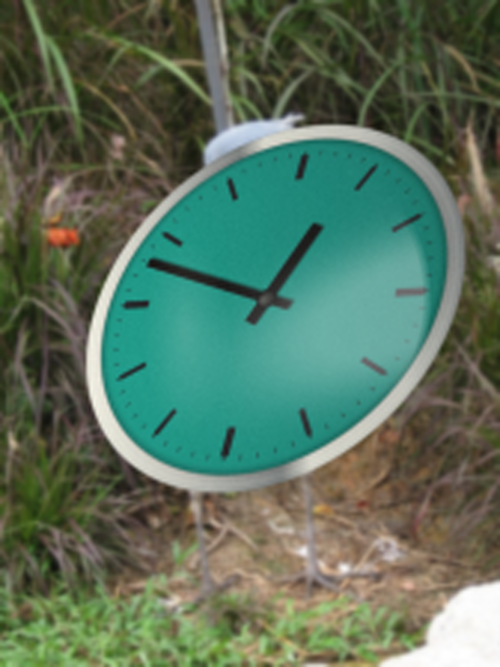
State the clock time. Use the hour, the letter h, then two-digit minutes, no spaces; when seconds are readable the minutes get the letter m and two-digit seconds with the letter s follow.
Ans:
12h48
